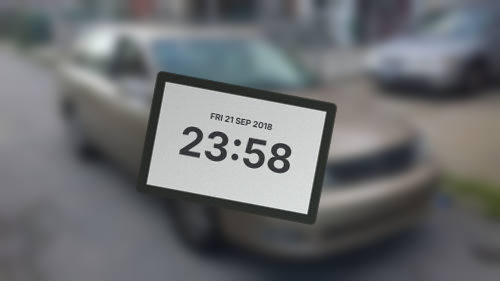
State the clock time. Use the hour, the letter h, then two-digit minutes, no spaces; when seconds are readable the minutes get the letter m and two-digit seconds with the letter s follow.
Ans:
23h58
